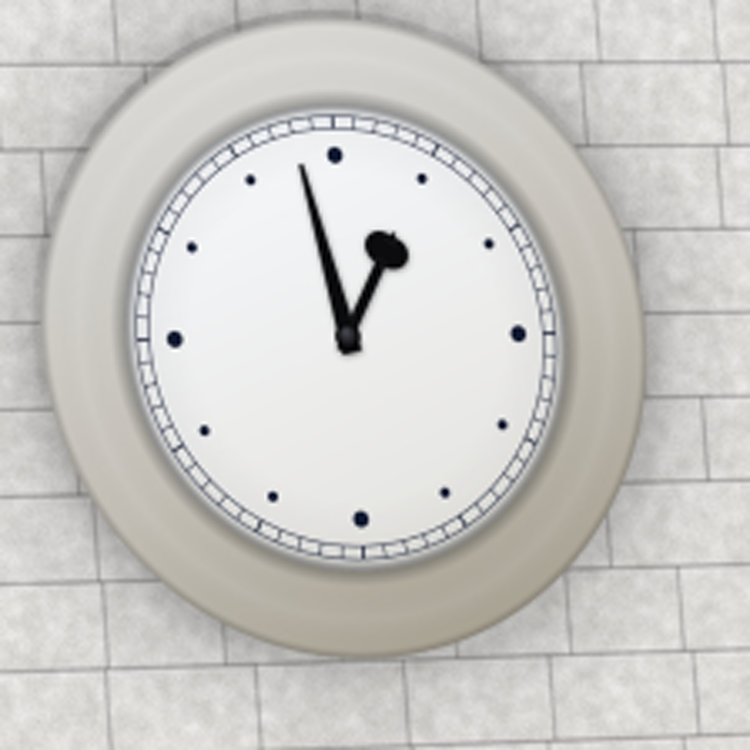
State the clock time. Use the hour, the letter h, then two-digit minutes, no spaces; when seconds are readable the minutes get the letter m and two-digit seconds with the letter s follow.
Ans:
12h58
